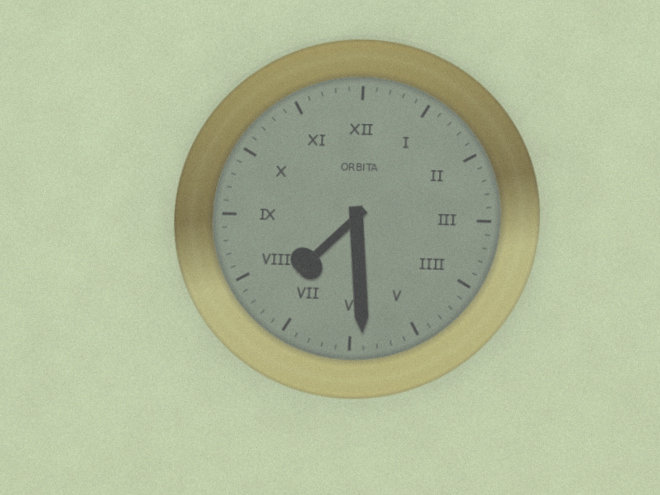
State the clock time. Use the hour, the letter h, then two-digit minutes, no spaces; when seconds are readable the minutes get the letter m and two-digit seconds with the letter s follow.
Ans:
7h29
